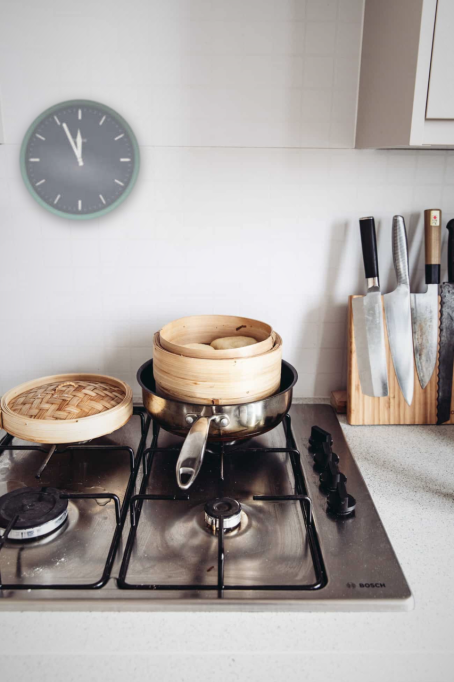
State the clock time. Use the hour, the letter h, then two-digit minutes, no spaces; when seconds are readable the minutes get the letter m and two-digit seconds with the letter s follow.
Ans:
11h56
